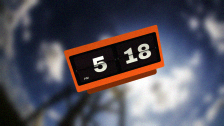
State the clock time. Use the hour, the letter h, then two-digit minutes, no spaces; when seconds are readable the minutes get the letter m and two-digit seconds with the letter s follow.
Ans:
5h18
